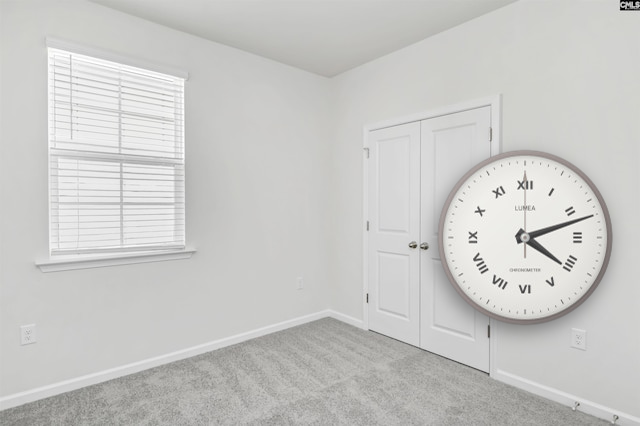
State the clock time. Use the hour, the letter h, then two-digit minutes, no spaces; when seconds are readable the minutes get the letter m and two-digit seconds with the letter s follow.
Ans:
4h12m00s
